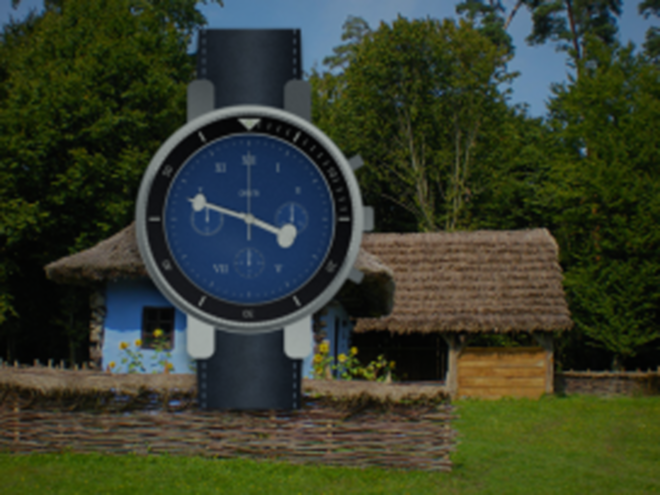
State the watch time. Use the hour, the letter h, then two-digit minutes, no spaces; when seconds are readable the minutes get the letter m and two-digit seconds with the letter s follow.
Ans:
3h48
